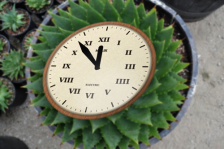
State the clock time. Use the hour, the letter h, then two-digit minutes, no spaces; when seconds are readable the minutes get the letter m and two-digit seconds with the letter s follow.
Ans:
11h53
